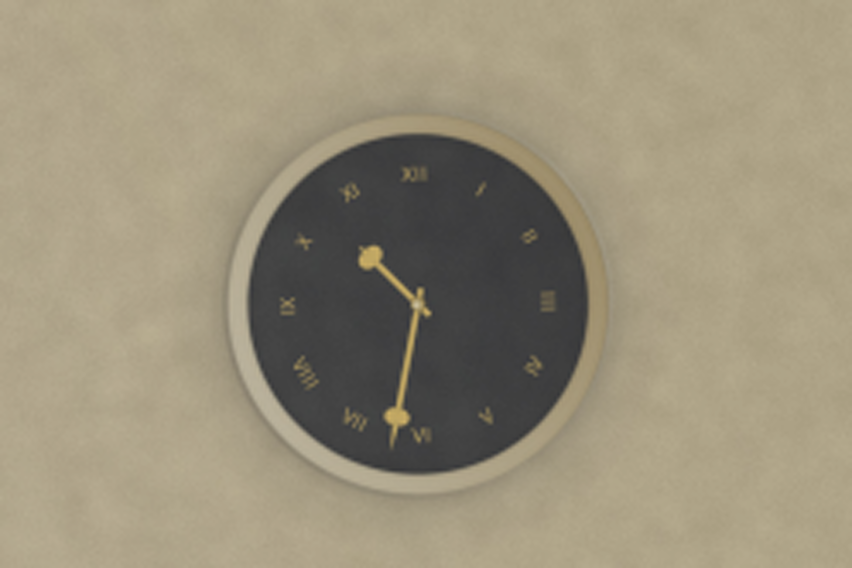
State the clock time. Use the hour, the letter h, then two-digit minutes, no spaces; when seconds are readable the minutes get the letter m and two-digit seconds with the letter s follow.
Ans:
10h32
